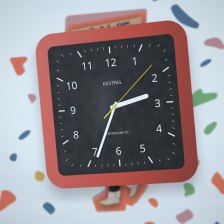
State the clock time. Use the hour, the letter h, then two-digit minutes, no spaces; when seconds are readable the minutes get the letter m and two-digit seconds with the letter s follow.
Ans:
2h34m08s
